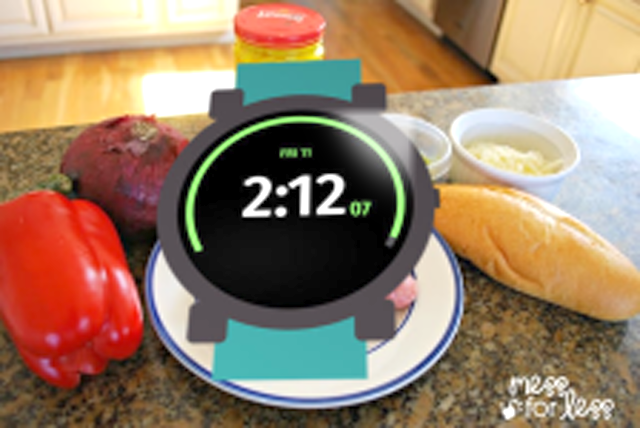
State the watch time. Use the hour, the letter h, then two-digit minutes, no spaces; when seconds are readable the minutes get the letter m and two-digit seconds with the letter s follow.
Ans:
2h12m07s
